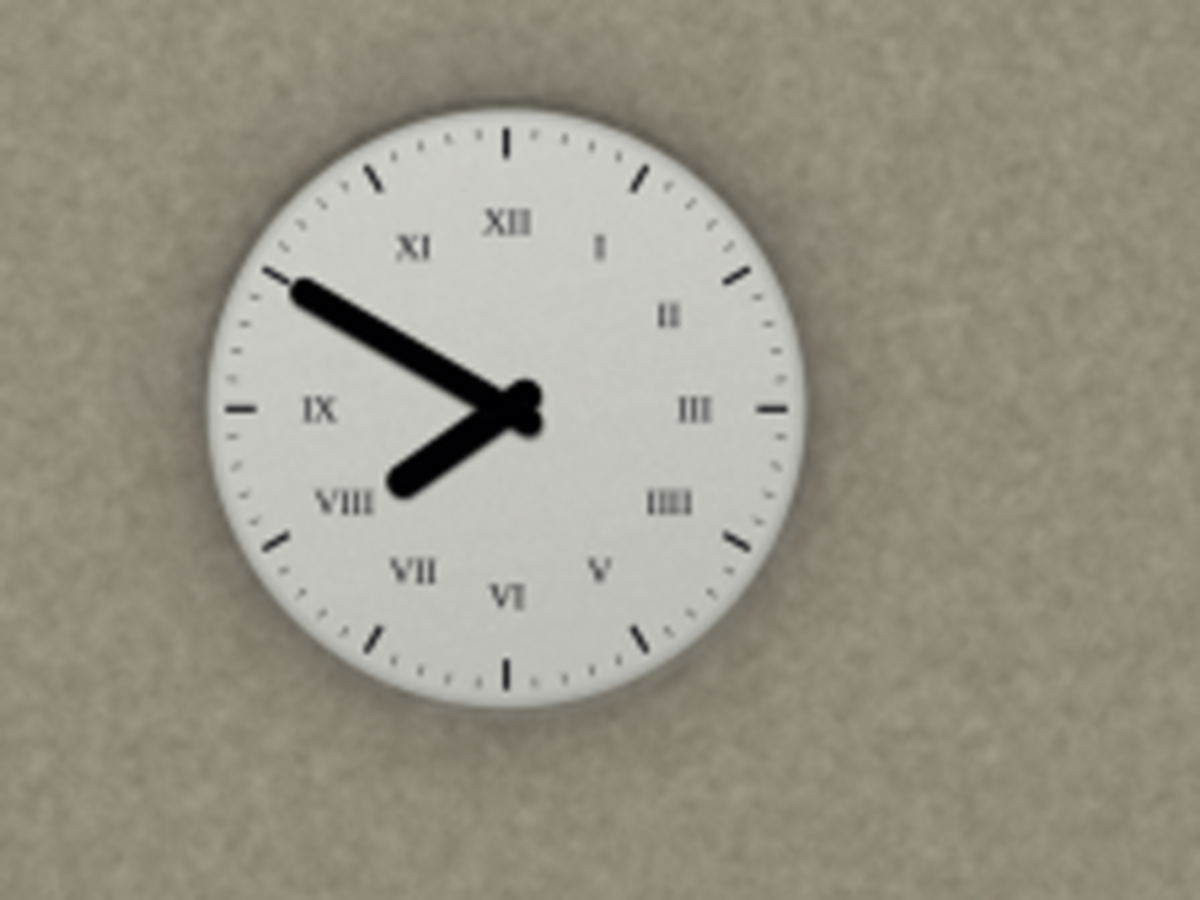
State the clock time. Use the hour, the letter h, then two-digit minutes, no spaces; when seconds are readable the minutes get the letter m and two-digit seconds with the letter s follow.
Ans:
7h50
